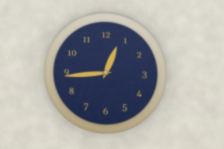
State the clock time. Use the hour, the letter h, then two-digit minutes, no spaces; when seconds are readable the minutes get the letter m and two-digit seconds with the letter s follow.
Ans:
12h44
